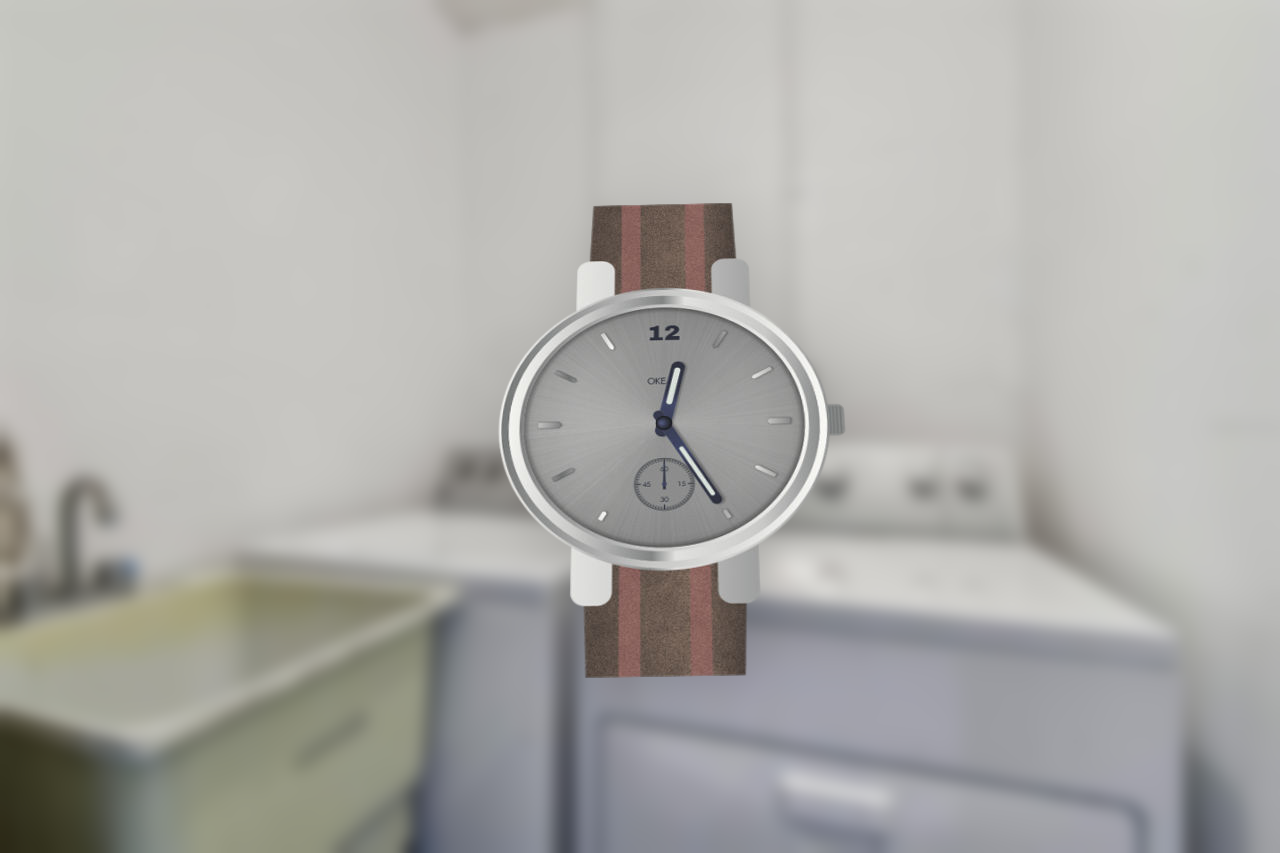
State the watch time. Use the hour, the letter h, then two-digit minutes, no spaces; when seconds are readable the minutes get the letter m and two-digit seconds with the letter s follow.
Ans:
12h25
